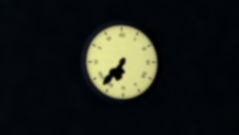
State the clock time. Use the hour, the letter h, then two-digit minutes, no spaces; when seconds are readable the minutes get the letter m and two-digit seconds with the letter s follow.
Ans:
6h37
